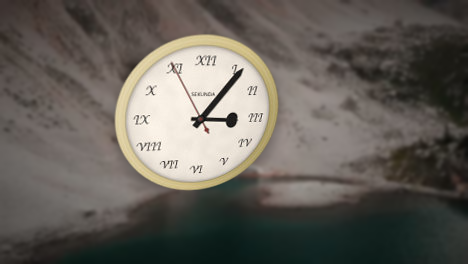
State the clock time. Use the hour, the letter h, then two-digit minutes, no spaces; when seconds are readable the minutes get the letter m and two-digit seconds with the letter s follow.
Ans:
3h05m55s
